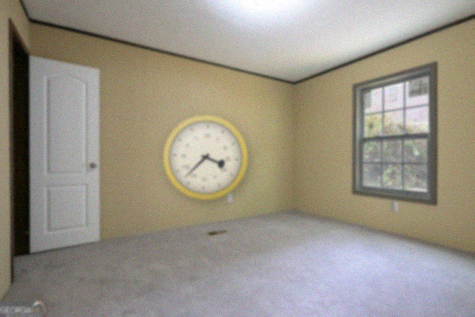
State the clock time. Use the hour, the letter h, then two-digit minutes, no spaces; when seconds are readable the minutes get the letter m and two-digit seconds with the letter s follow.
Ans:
3h37
